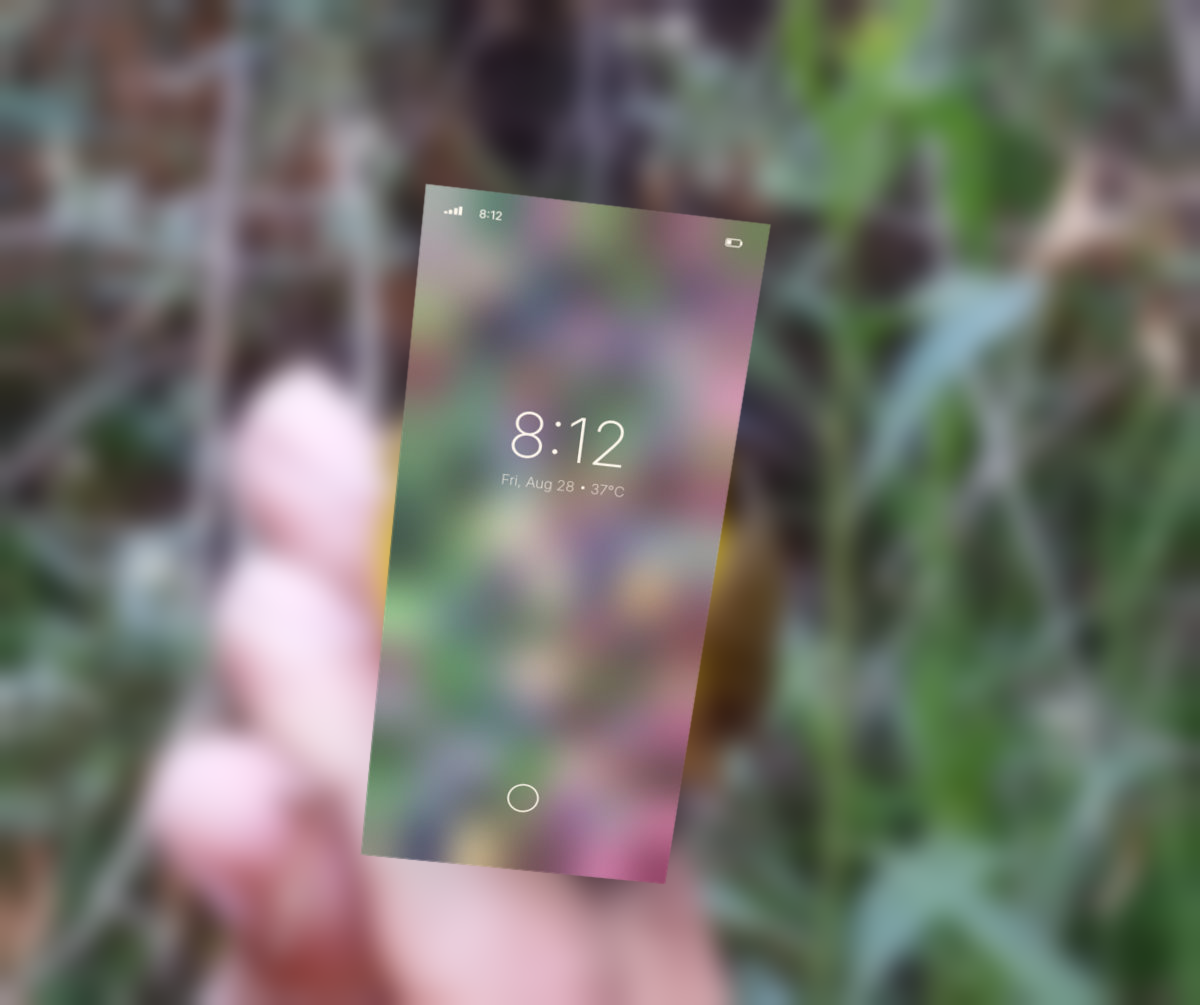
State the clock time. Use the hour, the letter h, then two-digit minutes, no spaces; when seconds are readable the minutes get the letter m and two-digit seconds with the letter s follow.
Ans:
8h12
